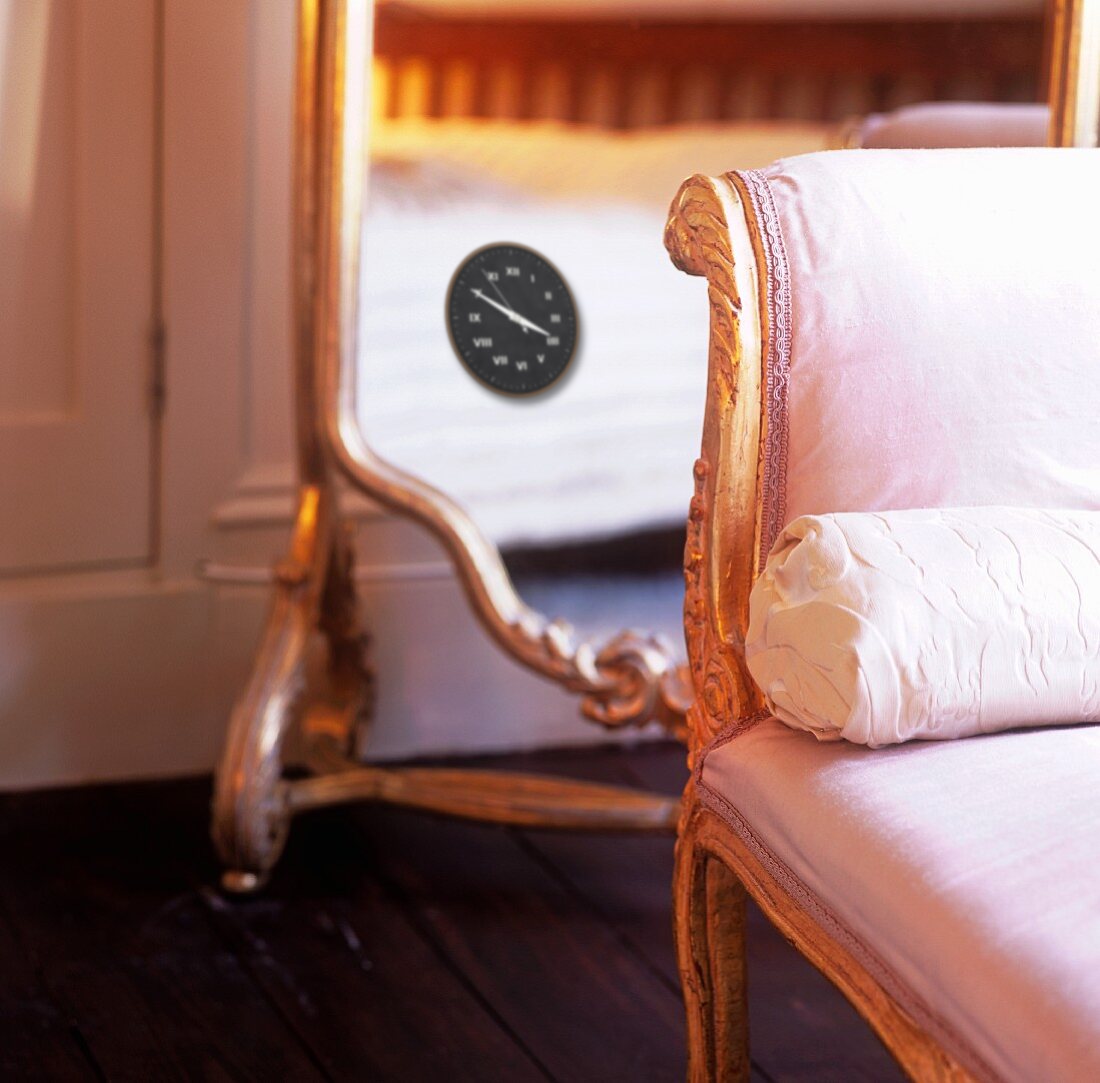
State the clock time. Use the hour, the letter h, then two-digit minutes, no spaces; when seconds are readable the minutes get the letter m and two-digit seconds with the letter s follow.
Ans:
3h49m54s
